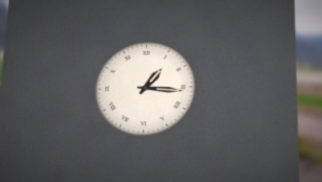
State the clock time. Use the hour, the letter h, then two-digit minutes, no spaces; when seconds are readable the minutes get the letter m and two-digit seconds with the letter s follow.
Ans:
1h16
